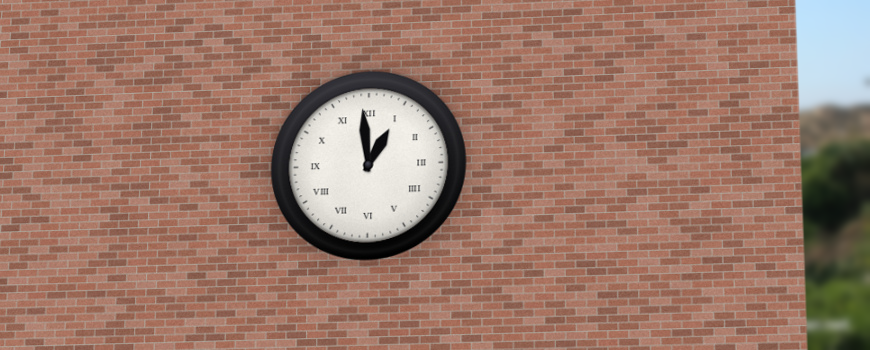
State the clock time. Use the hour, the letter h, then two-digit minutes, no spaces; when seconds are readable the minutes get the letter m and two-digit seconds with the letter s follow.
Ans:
12h59
